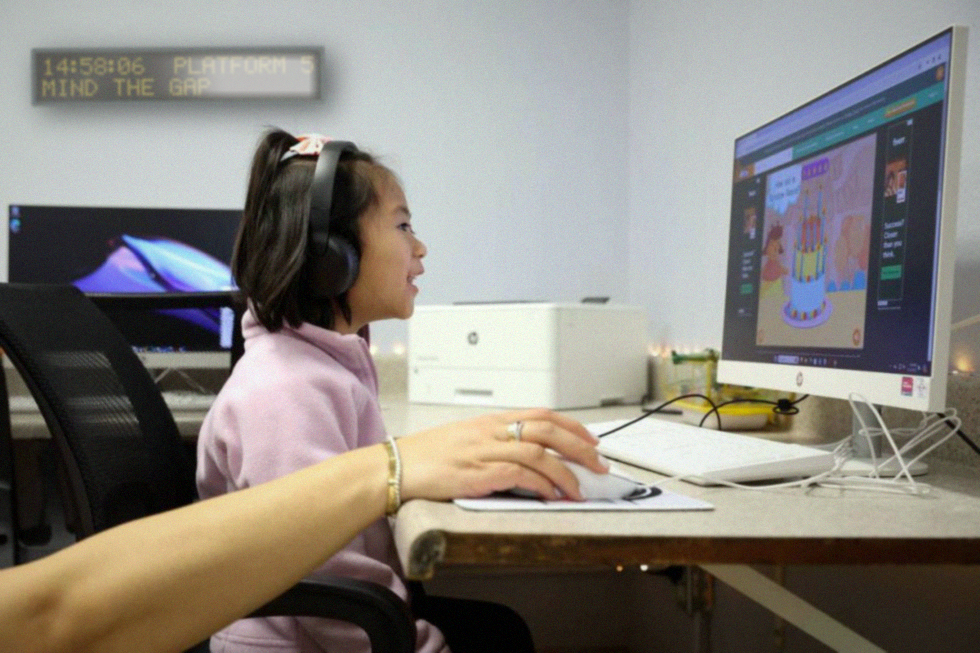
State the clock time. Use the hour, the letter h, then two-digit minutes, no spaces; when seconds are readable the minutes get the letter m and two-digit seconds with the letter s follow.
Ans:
14h58m06s
